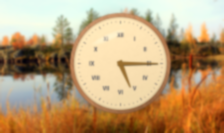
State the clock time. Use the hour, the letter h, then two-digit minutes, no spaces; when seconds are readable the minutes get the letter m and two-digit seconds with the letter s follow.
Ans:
5h15
